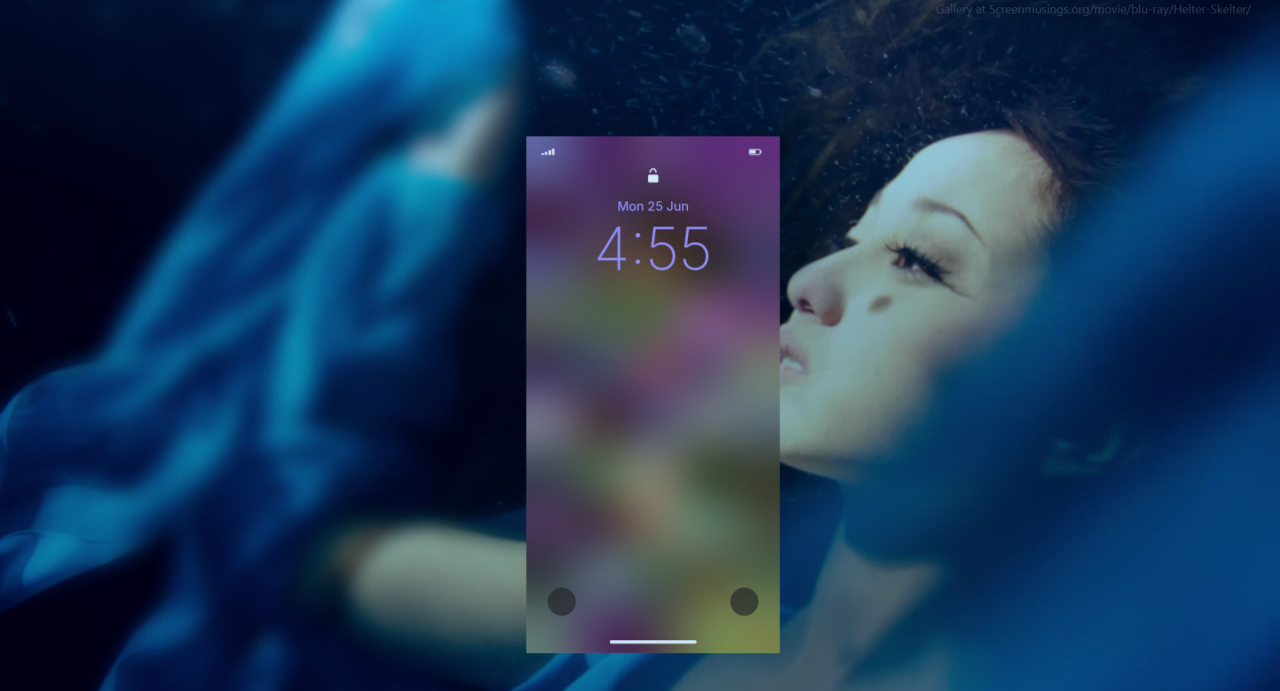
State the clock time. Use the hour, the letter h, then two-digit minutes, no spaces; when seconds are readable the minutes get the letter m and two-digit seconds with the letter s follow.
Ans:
4h55
